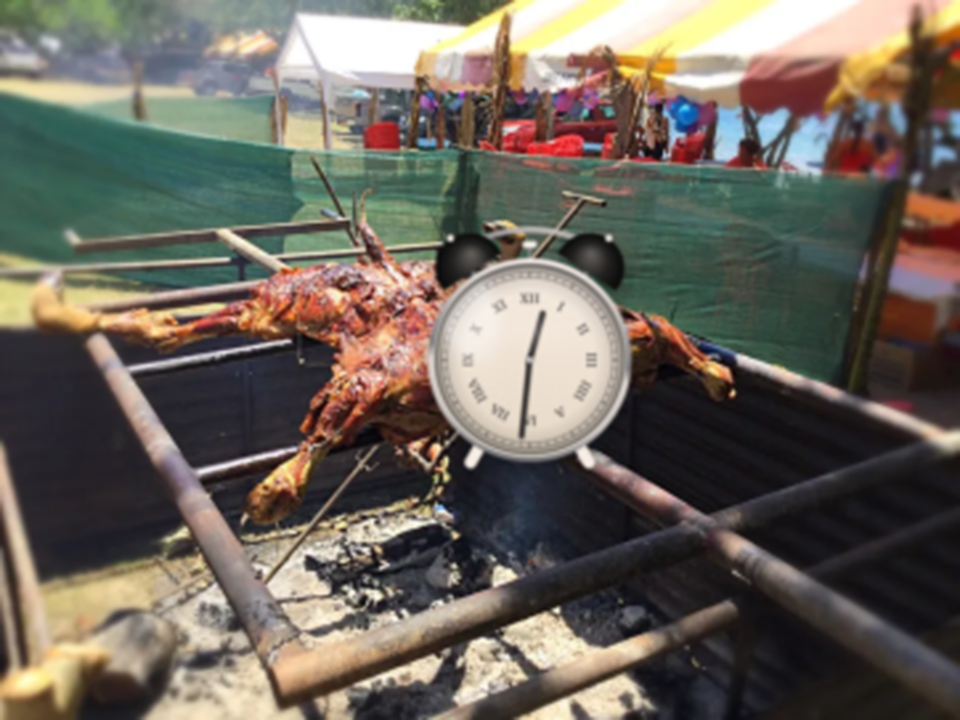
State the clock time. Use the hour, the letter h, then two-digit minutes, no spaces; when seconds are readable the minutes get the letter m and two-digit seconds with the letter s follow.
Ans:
12h31
